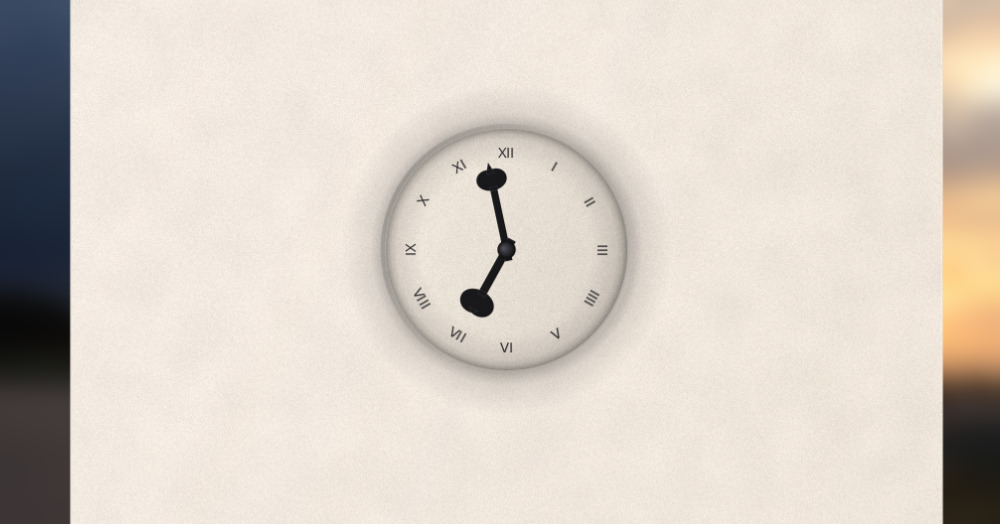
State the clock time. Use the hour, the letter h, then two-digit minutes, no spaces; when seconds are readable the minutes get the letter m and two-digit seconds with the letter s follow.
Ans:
6h58
